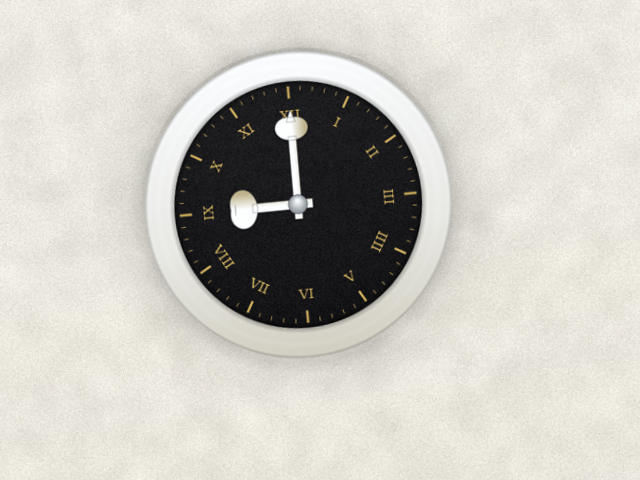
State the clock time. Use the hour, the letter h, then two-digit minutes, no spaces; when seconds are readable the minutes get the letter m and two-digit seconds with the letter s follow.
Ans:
9h00
